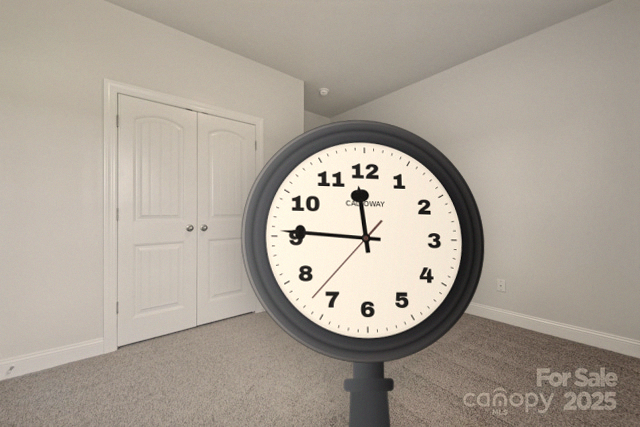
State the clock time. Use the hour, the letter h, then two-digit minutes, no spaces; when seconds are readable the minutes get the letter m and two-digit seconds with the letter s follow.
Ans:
11h45m37s
